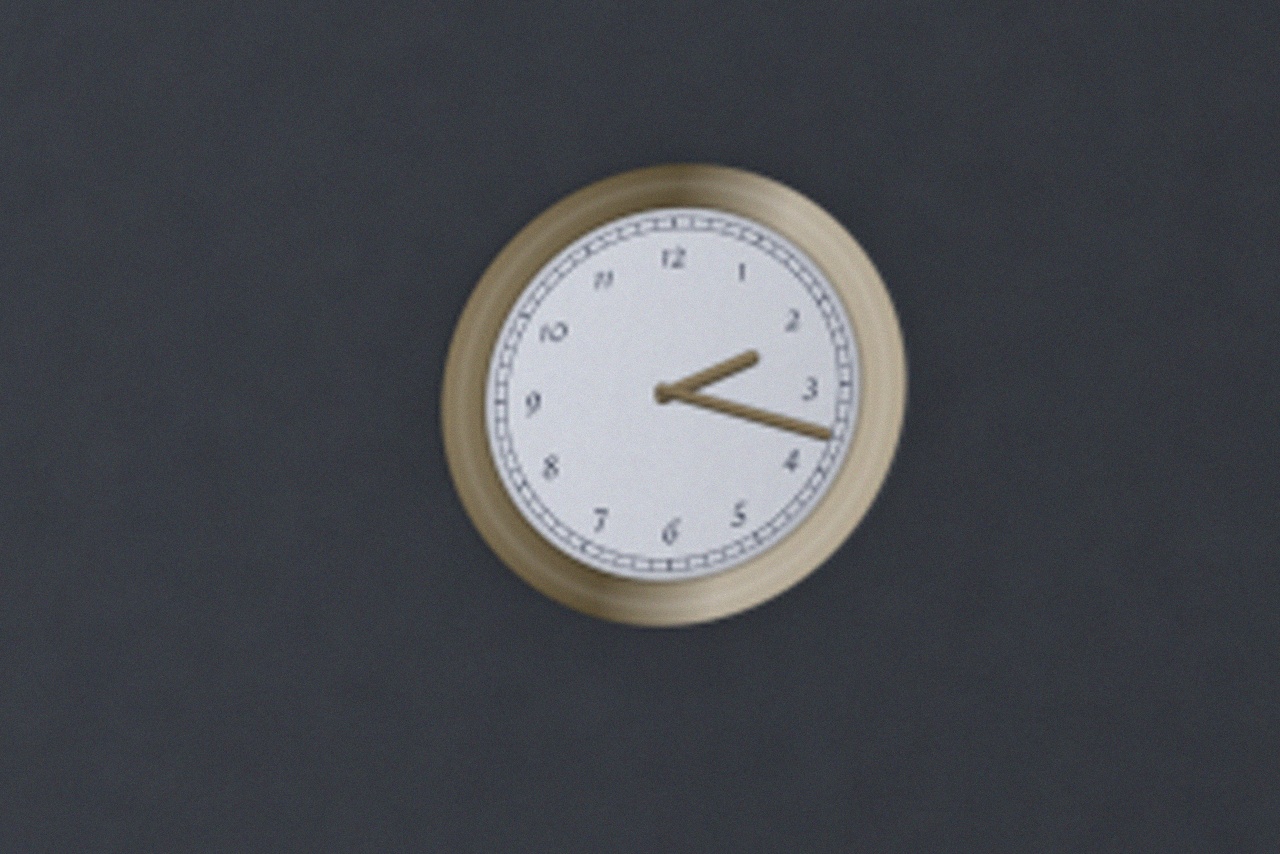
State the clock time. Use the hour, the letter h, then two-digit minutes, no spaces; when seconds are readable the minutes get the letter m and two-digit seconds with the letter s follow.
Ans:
2h18
